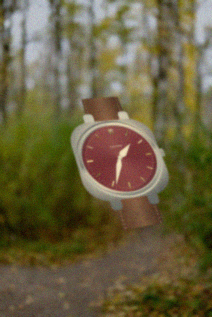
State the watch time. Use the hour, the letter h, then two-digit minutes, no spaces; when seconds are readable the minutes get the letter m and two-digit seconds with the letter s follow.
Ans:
1h34
